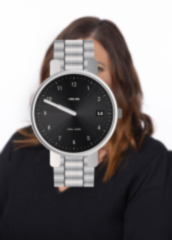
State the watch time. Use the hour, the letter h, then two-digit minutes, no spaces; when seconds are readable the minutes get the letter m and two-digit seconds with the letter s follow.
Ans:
9h49
